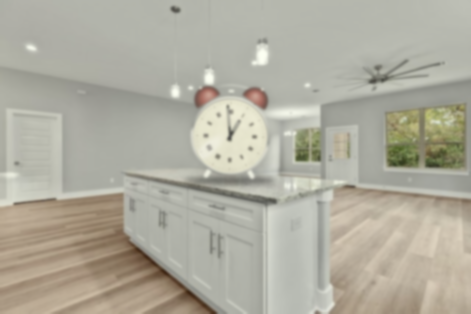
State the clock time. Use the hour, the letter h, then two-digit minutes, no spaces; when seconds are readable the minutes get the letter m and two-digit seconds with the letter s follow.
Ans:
12h59
